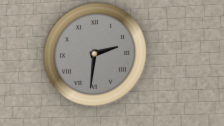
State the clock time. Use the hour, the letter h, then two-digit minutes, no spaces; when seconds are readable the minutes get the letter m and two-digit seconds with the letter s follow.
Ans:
2h31
